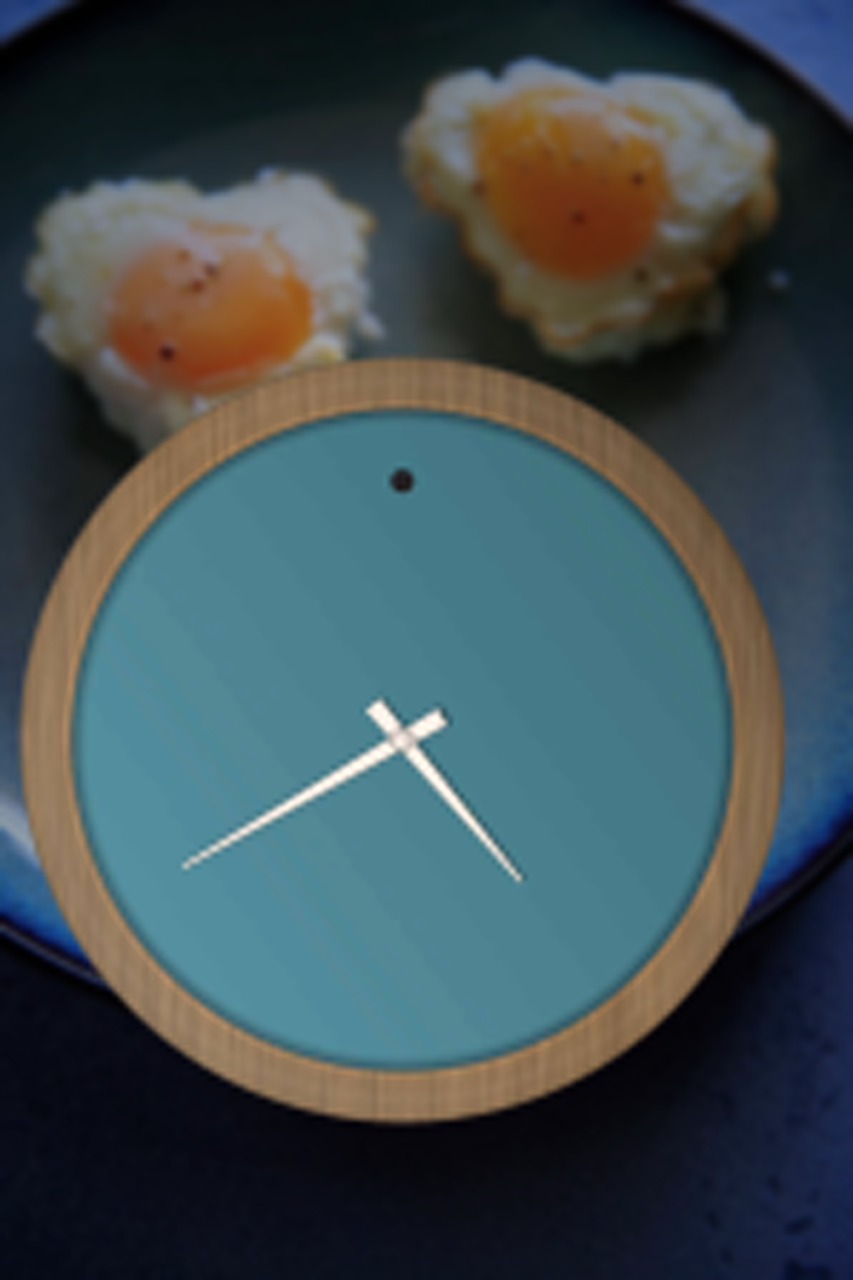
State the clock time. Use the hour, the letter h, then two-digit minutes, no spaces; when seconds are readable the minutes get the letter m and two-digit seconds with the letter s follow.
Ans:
4h40
